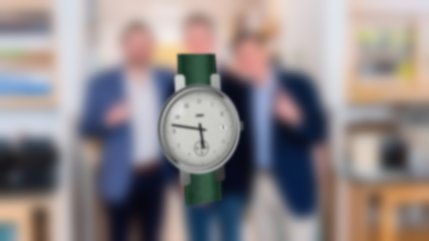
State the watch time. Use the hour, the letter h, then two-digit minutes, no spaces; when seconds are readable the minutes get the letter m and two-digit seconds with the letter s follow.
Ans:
5h47
